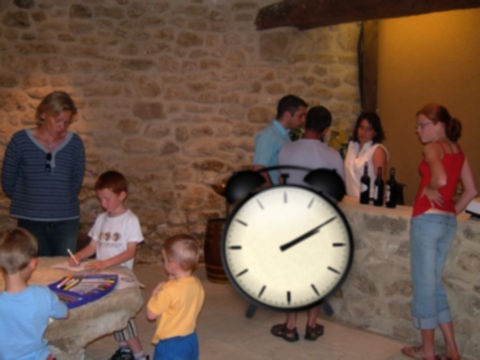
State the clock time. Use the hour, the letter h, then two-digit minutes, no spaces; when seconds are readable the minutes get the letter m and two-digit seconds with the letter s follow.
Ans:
2h10
